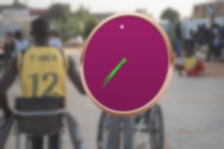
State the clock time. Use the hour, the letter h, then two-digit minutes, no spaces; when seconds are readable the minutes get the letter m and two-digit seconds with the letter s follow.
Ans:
7h37
